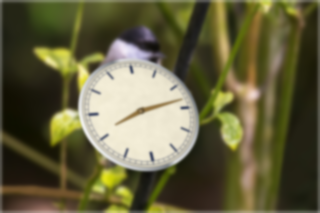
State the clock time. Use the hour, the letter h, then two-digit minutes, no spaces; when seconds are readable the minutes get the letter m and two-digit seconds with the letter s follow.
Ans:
8h13
